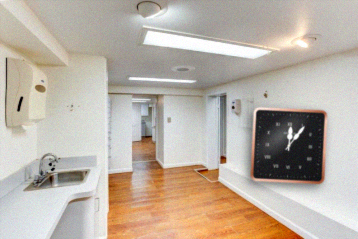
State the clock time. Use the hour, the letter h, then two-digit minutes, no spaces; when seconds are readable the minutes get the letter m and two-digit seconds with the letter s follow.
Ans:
12h06
